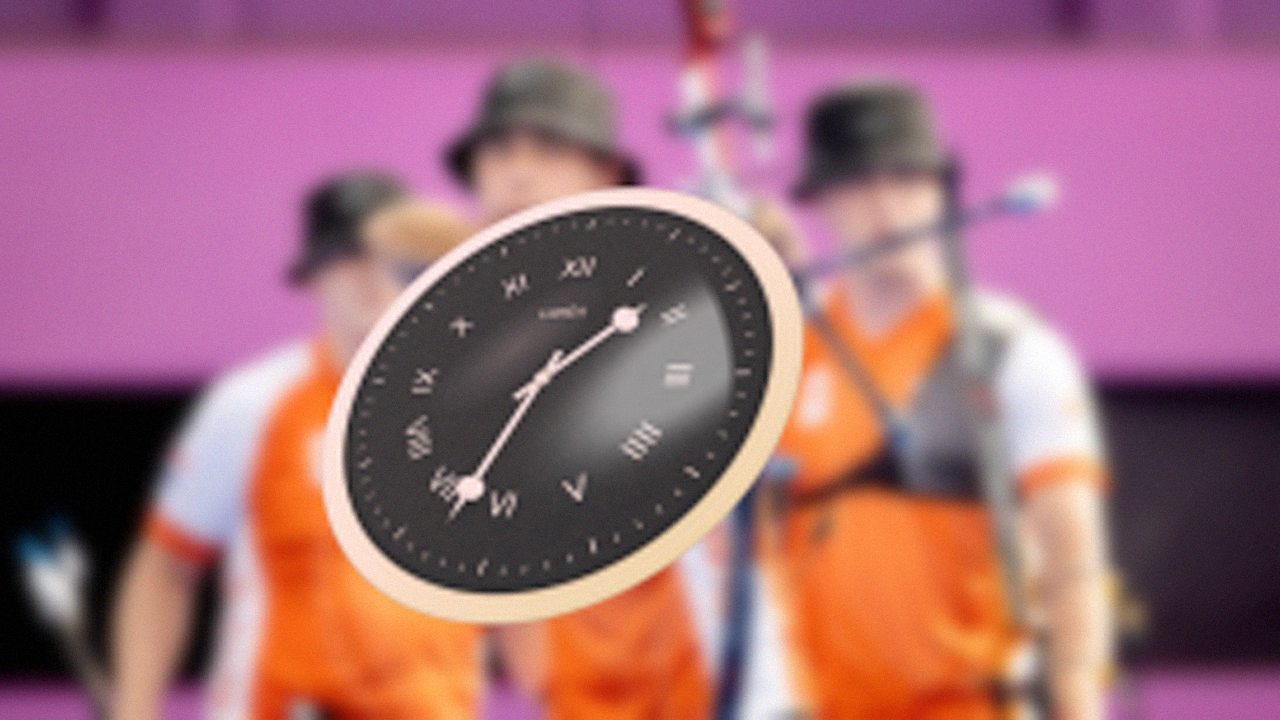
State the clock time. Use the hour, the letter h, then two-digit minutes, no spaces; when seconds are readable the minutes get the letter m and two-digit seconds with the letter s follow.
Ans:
1h33
